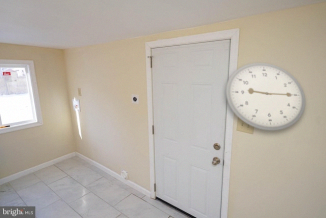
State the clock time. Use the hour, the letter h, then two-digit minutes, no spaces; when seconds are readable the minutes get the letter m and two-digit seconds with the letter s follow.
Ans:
9h15
